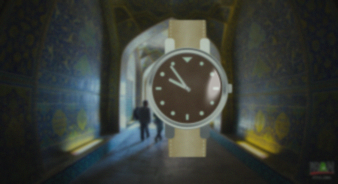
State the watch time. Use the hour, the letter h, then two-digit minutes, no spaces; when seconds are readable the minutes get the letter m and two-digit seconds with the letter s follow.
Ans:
9h54
